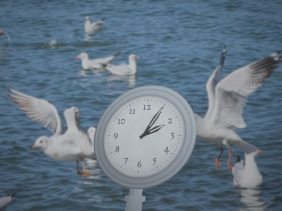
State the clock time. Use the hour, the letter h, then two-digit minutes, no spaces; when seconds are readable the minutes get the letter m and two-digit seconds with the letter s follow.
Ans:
2h05
